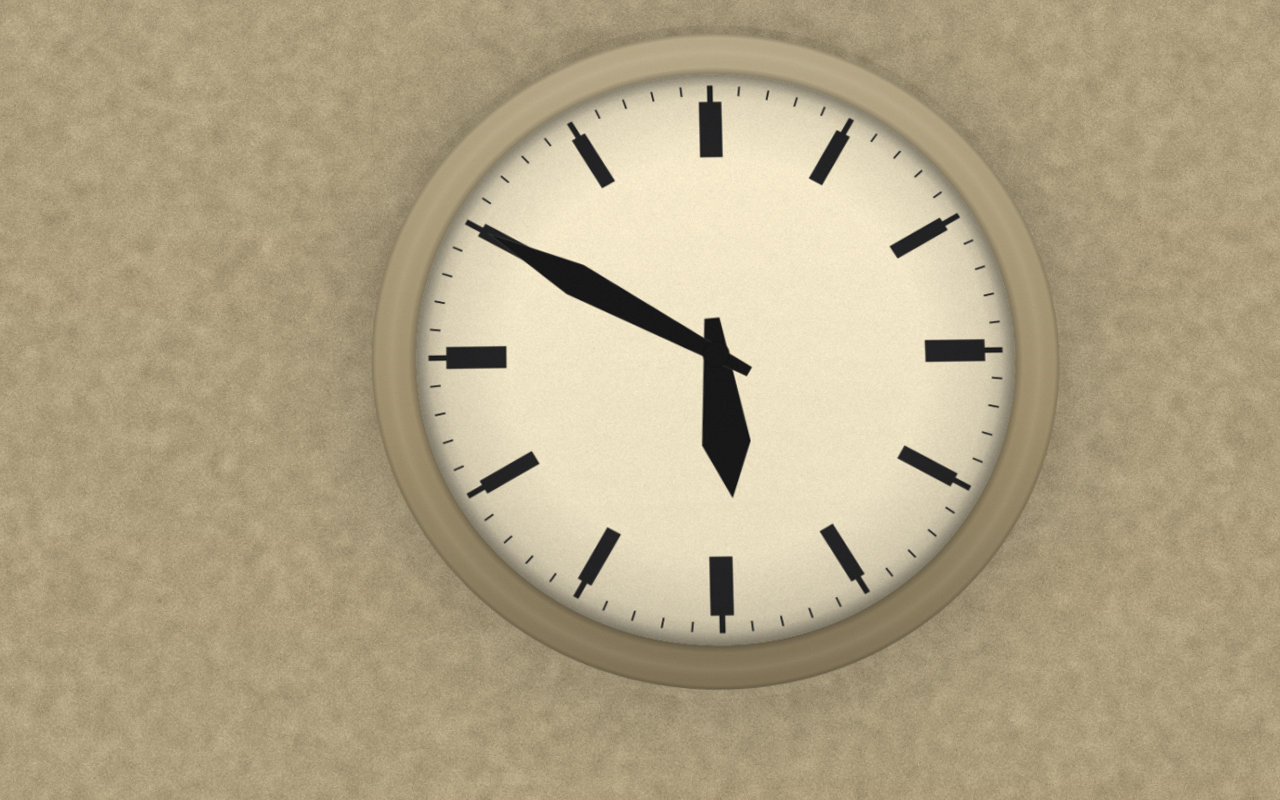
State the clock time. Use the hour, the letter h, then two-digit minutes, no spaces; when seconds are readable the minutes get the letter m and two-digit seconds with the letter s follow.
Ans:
5h50
